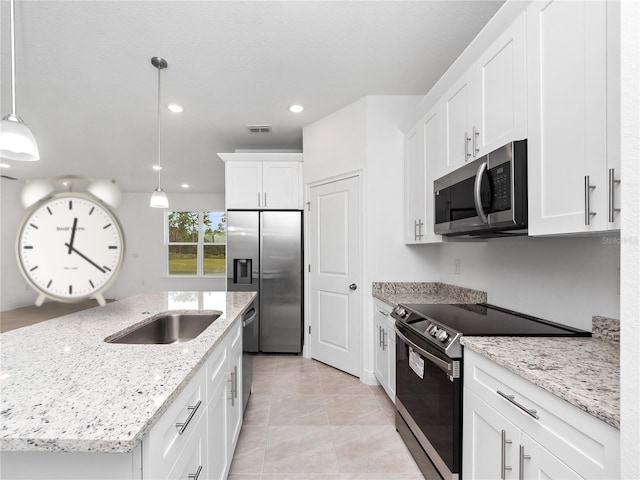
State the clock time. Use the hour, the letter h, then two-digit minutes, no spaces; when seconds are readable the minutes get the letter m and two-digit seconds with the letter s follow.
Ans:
12h21
